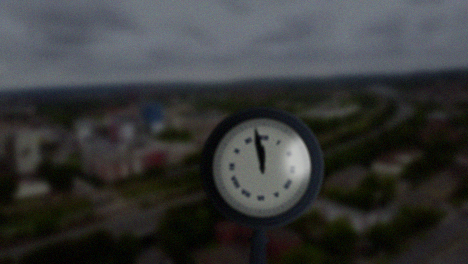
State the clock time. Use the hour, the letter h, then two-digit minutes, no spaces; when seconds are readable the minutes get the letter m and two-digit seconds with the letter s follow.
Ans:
11h58
